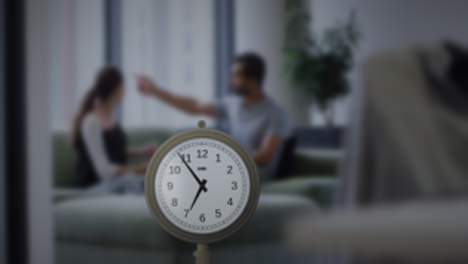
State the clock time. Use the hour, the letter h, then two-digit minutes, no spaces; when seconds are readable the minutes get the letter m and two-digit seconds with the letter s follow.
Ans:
6h54
